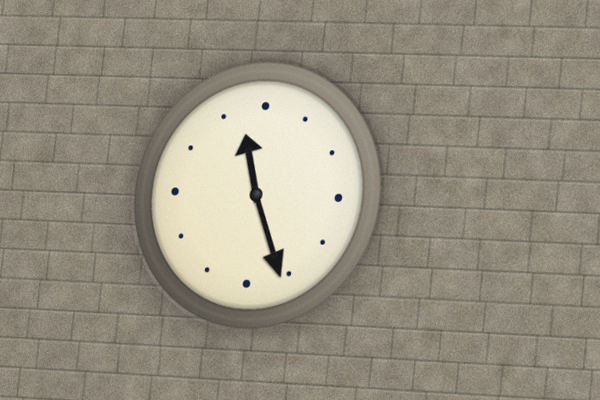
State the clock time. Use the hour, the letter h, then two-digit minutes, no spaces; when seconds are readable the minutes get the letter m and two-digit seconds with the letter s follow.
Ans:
11h26
